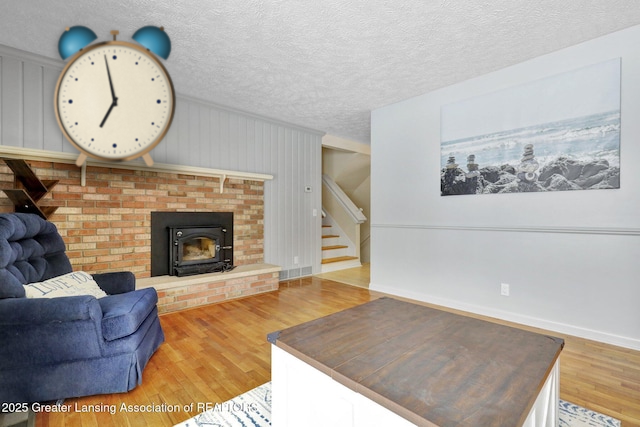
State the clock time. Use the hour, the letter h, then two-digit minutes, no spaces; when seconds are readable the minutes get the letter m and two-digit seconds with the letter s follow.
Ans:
6h58
